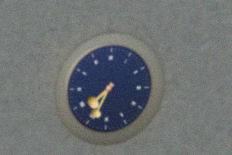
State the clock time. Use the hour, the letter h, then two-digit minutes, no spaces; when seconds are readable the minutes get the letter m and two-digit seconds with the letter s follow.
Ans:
7h34
